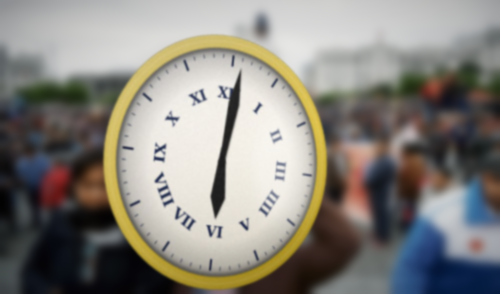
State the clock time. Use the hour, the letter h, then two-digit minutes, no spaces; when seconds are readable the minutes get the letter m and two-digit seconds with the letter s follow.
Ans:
6h01
